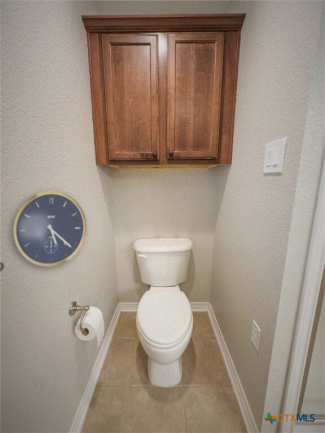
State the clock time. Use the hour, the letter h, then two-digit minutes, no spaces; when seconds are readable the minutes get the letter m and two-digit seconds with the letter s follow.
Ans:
5h22
